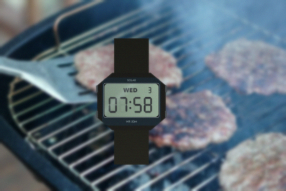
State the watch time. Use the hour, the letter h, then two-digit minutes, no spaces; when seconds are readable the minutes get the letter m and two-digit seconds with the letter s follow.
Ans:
7h58
